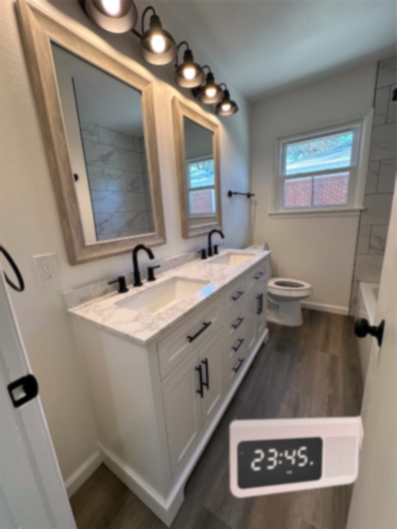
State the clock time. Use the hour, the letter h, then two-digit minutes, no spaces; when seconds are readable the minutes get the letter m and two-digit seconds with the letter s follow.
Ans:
23h45
